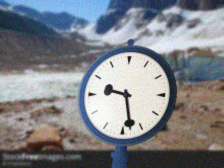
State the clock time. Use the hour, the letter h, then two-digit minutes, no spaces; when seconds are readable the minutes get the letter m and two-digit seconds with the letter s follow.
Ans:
9h28
